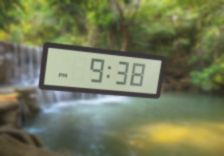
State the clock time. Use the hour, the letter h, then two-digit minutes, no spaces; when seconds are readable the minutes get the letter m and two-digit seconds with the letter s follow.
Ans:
9h38
